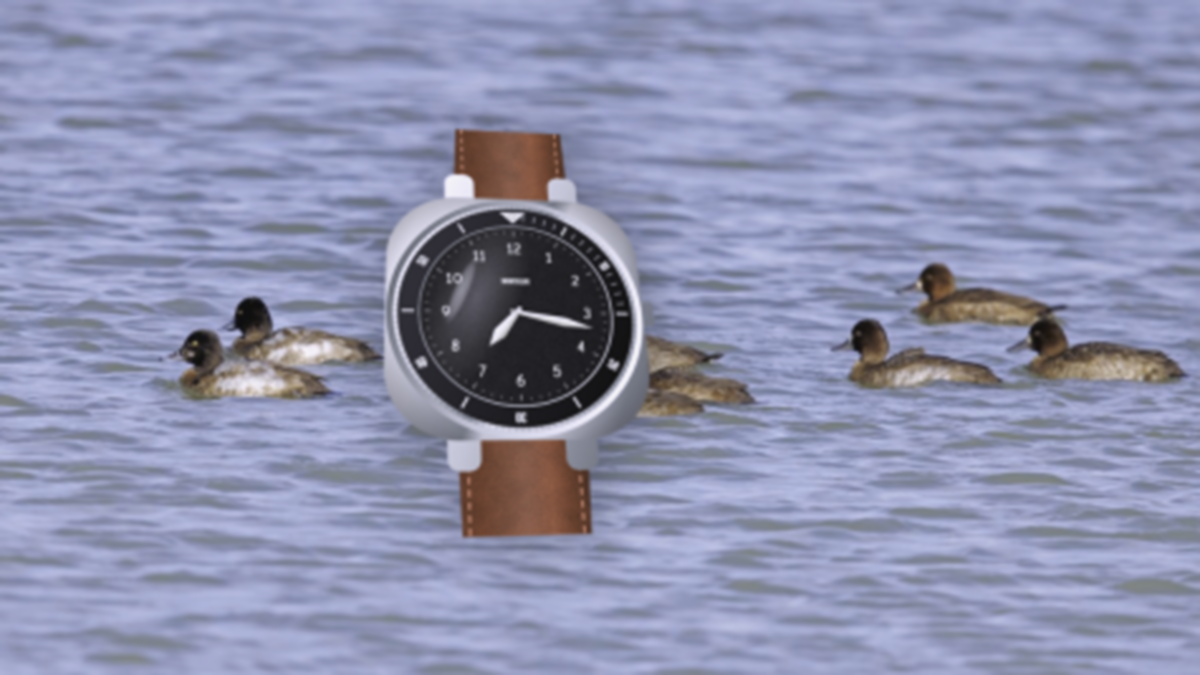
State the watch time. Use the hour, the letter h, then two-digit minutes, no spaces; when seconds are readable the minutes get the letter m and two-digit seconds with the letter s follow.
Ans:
7h17
